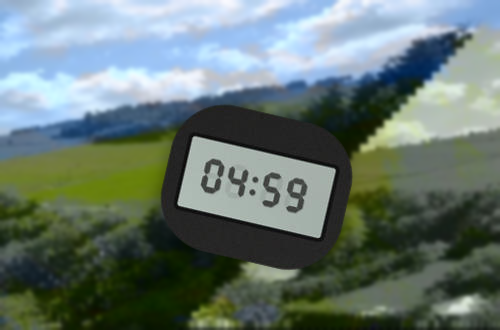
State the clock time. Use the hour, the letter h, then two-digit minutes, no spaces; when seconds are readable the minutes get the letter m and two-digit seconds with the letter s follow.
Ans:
4h59
